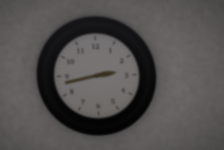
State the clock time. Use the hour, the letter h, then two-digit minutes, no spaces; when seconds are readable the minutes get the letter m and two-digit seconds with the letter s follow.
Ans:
2h43
